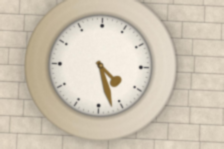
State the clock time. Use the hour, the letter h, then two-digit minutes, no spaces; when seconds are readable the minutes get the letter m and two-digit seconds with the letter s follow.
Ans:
4h27
